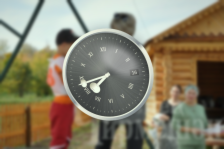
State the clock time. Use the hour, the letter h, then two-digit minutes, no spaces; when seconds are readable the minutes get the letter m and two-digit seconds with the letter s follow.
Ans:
7h43
